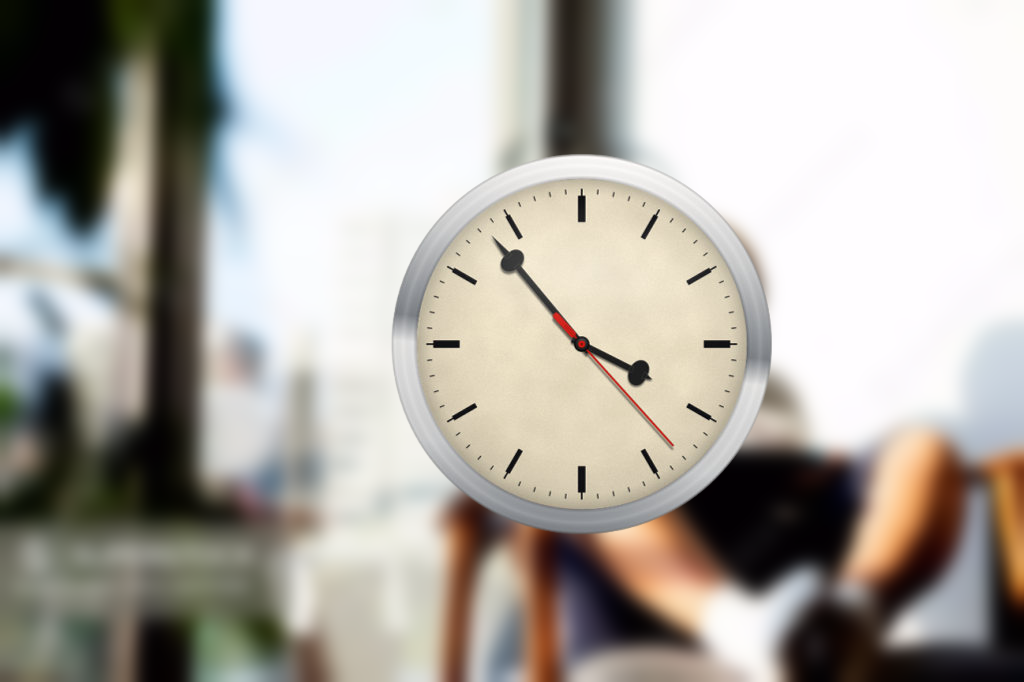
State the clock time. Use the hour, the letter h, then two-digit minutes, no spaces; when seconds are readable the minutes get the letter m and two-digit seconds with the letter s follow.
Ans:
3h53m23s
